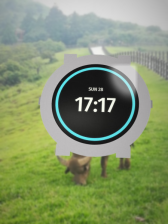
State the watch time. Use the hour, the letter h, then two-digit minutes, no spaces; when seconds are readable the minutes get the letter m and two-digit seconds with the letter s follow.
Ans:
17h17
